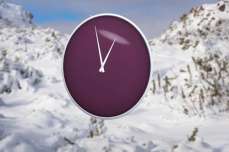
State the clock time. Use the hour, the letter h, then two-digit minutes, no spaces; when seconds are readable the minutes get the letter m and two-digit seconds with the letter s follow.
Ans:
12h58
